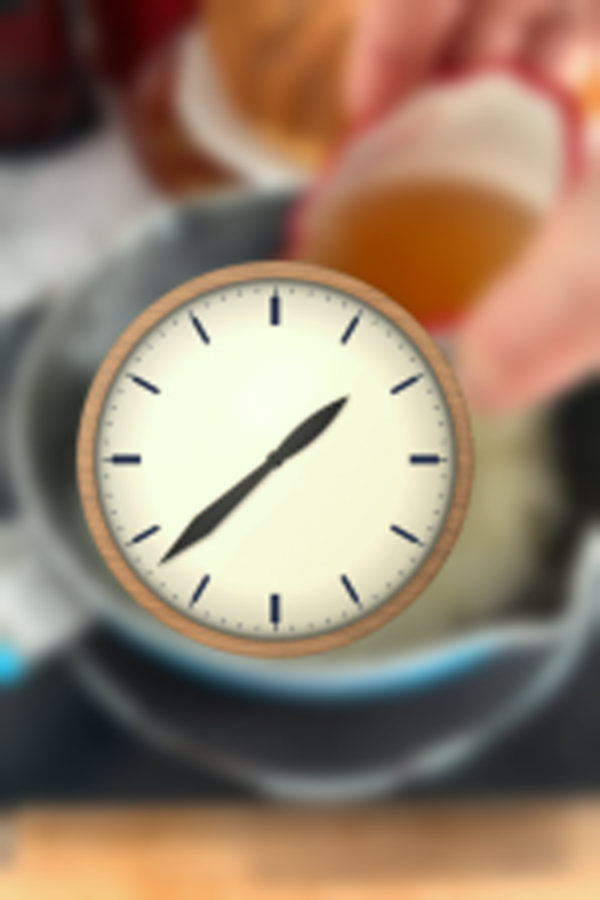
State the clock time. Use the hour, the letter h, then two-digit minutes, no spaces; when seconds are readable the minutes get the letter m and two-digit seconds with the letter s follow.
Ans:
1h38
